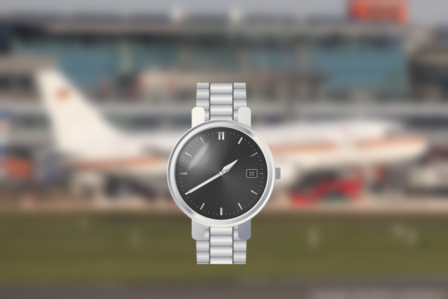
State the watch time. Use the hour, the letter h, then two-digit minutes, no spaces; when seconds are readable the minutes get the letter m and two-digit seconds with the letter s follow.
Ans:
1h40
